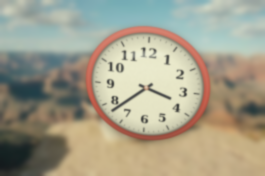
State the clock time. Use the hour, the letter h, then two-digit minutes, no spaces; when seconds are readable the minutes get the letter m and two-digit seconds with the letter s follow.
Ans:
3h38
